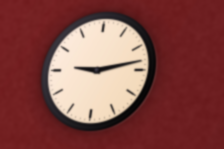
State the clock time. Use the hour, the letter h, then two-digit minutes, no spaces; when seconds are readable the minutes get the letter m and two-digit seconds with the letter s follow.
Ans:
9h13
